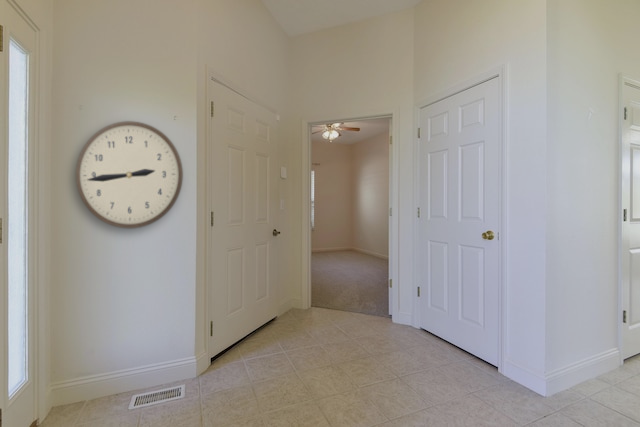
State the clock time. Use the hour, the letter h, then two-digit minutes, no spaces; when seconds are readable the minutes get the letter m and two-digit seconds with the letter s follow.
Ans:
2h44
